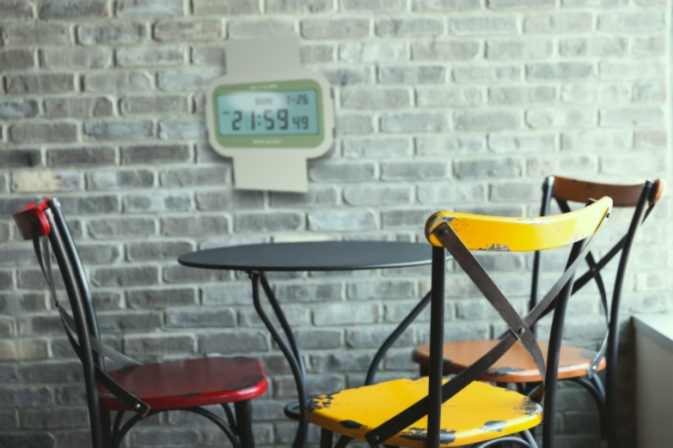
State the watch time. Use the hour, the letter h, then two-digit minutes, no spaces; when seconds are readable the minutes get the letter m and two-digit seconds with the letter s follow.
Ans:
21h59
